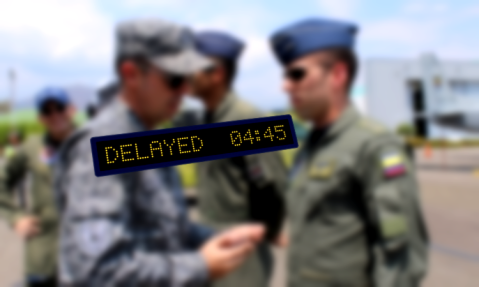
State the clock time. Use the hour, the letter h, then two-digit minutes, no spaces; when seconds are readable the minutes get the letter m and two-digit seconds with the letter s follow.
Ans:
4h45
